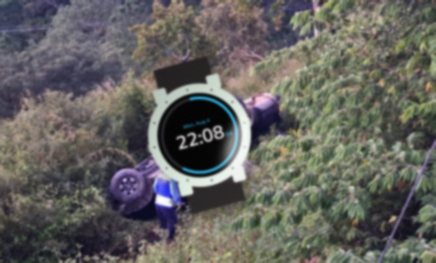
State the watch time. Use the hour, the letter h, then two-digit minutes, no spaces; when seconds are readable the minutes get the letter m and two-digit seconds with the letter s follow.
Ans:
22h08
